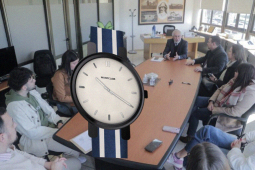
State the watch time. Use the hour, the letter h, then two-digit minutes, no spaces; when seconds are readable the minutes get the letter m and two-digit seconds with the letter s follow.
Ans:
10h20
